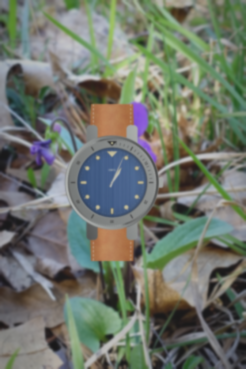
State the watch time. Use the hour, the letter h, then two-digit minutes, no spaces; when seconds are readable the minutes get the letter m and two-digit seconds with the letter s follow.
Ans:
1h04
